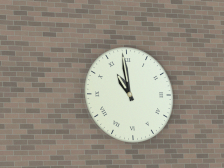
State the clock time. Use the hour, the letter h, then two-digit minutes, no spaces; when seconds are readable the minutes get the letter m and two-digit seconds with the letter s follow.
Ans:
10h59
